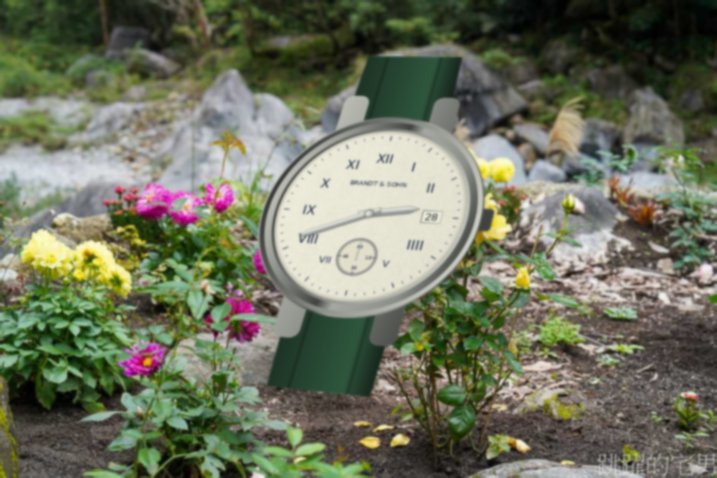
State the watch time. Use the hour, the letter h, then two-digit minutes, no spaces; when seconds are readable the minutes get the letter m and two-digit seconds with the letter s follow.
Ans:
2h41
